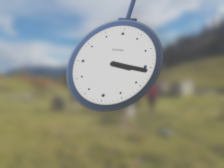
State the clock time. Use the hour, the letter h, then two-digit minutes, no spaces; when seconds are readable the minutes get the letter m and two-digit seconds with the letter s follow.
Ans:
3h16
